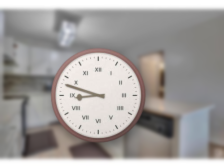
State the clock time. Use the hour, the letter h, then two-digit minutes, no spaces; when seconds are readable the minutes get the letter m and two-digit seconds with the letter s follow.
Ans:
8h48
